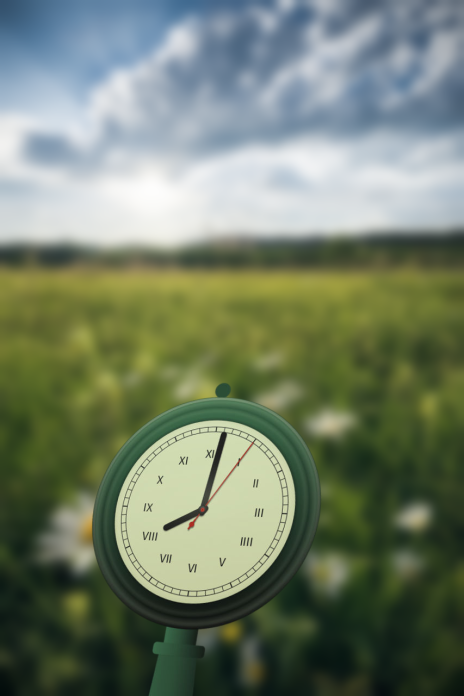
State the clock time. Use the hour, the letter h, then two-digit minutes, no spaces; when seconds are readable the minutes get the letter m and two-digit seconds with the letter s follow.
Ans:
8h01m05s
